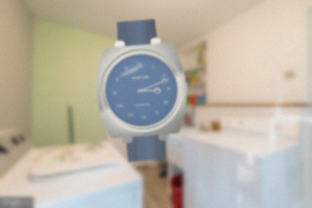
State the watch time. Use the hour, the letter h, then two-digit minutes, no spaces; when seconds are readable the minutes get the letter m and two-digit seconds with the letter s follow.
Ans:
3h12
